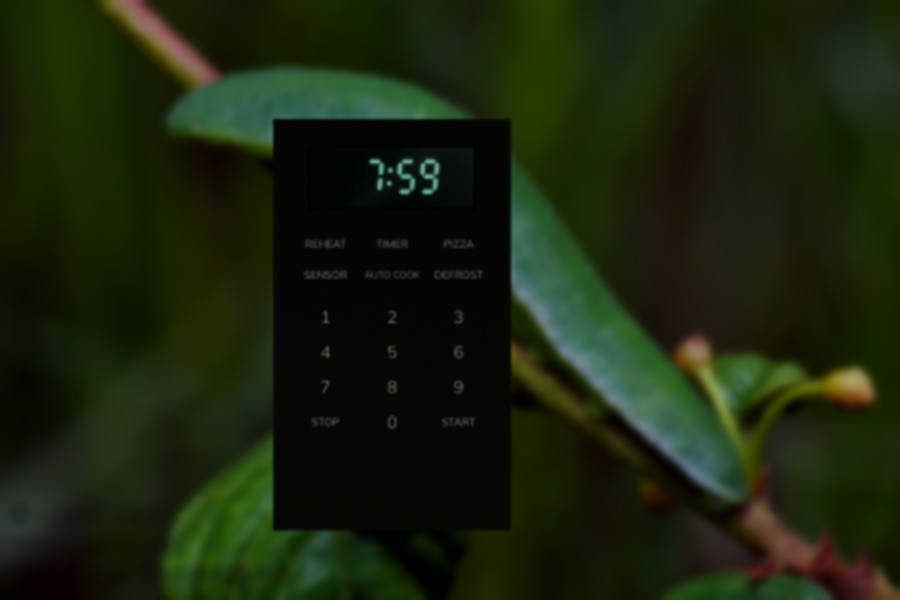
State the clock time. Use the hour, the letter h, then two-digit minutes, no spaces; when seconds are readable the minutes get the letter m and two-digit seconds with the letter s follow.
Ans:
7h59
